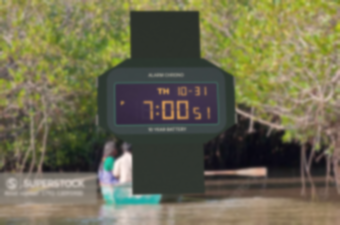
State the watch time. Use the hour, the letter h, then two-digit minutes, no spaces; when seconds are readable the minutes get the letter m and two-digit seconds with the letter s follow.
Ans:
7h00m51s
